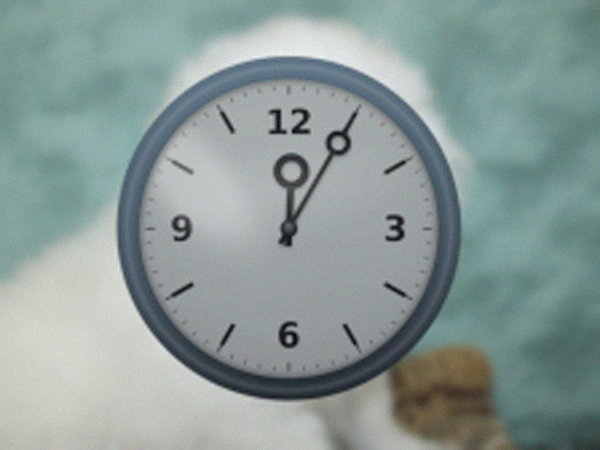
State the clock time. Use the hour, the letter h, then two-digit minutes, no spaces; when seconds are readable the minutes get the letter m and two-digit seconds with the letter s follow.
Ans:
12h05
